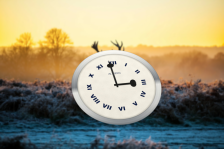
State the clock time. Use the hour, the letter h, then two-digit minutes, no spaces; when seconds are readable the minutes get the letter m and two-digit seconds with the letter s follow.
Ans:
2h59
